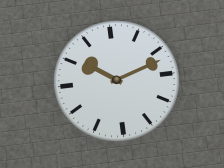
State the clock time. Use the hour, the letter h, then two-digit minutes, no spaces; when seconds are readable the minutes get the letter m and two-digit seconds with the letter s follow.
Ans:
10h12
